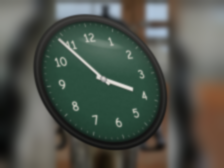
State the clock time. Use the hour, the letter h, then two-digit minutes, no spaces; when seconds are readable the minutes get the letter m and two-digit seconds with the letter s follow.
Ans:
3h54
